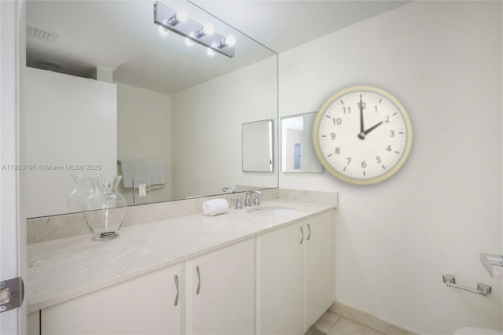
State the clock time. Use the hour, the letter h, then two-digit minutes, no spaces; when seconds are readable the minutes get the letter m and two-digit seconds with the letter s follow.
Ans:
2h00
